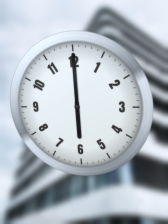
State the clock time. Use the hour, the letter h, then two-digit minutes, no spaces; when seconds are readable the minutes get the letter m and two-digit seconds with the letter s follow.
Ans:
6h00
